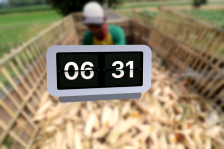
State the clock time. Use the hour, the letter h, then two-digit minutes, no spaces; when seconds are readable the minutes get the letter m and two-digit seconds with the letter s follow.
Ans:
6h31
